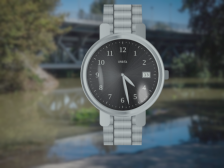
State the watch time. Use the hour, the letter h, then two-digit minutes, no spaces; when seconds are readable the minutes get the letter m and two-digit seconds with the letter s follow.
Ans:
4h28
